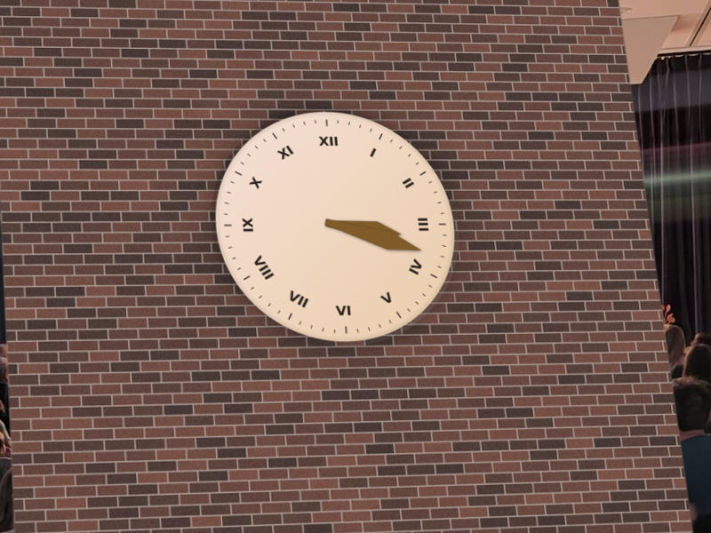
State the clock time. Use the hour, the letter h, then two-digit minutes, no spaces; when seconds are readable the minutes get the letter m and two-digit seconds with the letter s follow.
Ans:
3h18
